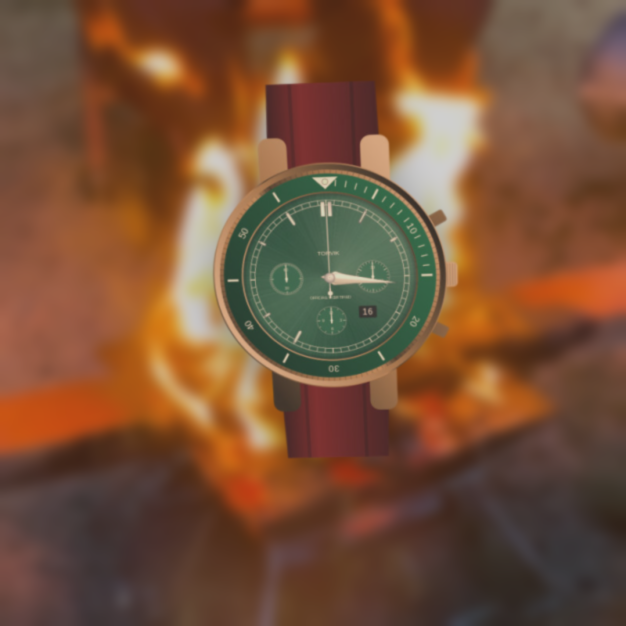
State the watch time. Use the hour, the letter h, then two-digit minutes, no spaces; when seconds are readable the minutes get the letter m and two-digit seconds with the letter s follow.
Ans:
3h16
